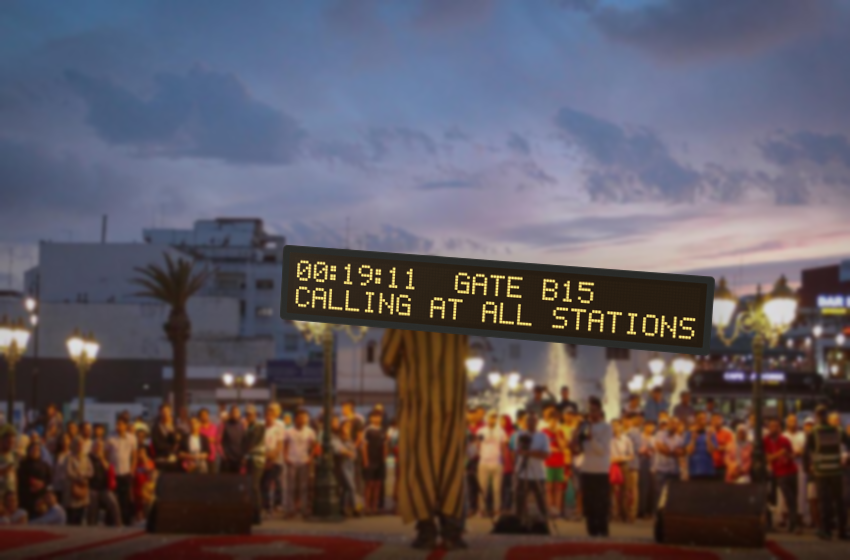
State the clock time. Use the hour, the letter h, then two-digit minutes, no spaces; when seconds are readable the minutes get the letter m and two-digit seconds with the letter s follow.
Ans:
0h19m11s
